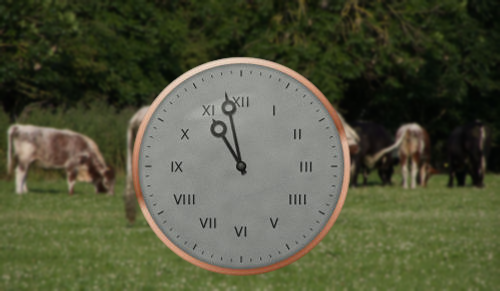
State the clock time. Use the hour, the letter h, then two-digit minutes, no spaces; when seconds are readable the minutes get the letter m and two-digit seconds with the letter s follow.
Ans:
10h58
